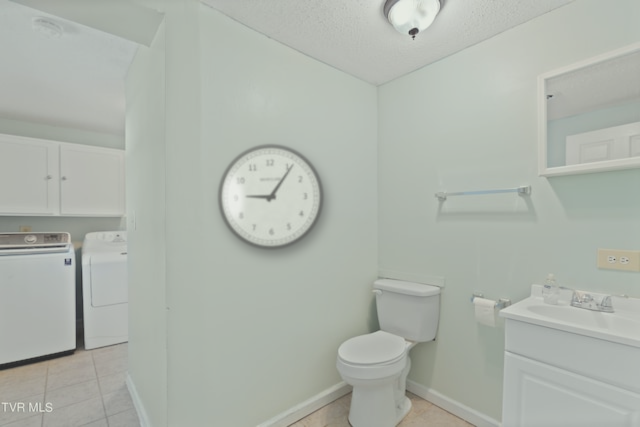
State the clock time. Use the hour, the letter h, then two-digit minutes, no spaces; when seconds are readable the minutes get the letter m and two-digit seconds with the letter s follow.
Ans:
9h06
